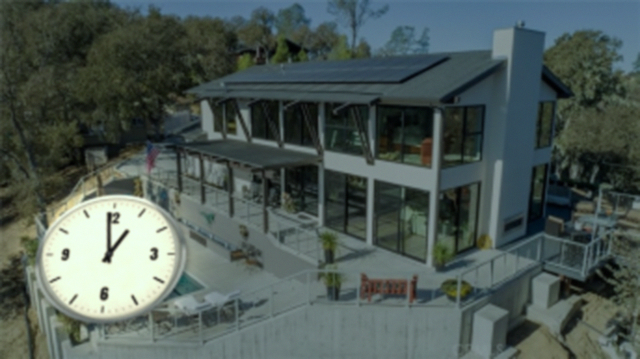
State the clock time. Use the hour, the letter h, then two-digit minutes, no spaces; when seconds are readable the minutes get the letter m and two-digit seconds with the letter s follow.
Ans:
12h59
